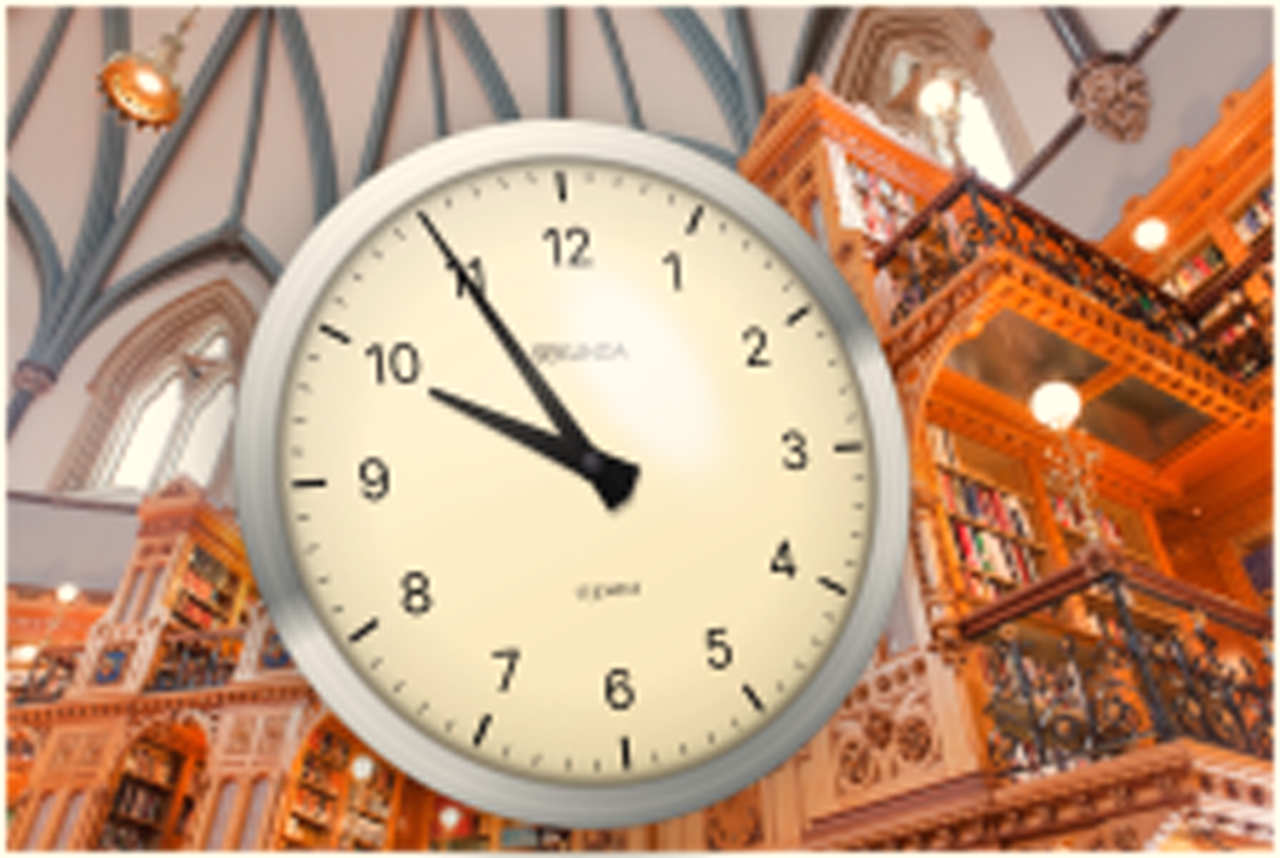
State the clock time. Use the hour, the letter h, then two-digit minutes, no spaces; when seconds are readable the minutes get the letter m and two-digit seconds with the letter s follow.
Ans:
9h55
